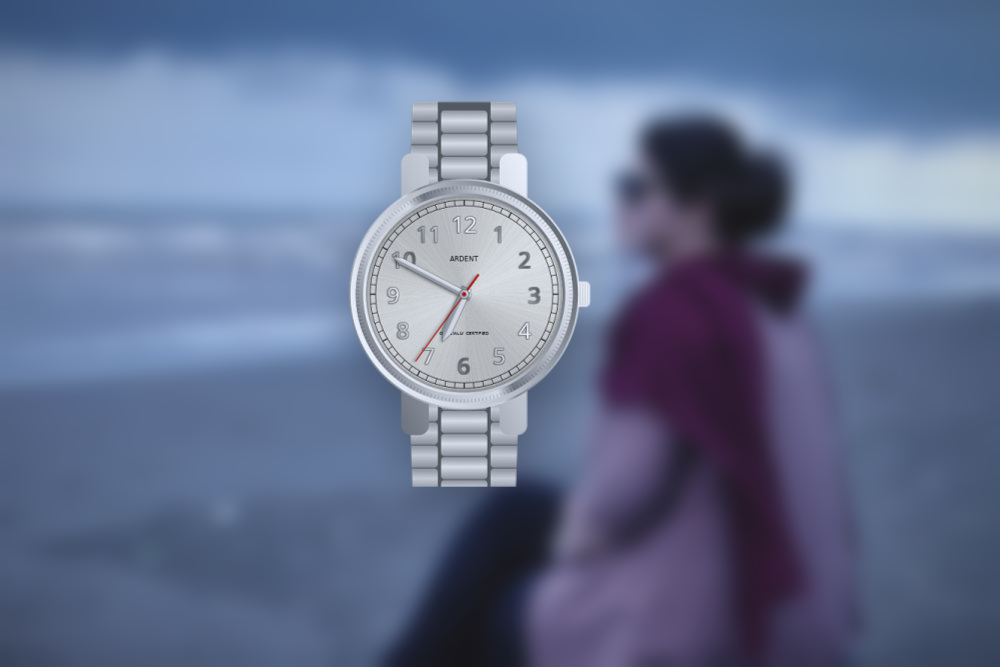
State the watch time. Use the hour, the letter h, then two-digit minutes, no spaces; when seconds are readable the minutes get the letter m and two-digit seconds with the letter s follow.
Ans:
6h49m36s
